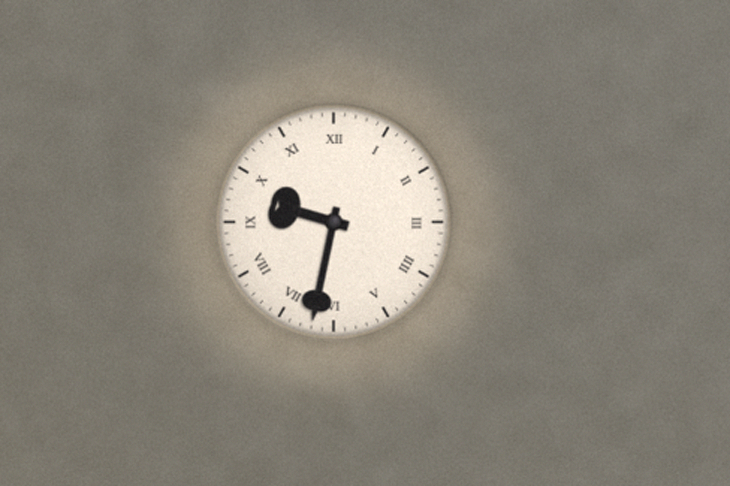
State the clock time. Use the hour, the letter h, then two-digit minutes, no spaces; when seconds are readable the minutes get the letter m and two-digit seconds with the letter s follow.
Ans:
9h32
